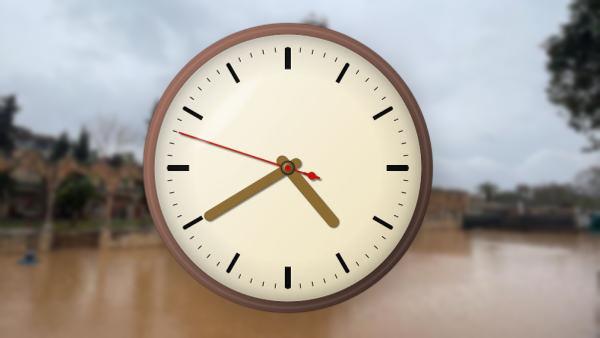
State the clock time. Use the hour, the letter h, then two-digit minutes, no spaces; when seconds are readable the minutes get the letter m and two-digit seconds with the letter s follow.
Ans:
4h39m48s
